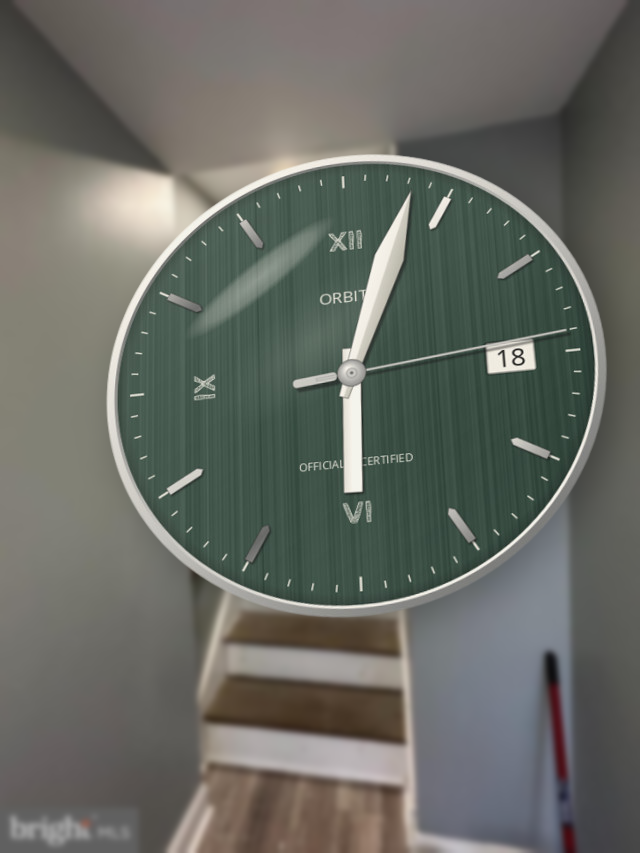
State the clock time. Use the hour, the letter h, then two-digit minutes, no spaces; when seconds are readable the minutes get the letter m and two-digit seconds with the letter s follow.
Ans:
6h03m14s
